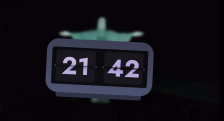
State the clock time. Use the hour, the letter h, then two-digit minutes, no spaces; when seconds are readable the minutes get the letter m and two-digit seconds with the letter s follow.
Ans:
21h42
